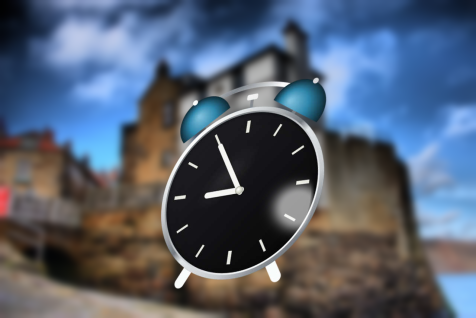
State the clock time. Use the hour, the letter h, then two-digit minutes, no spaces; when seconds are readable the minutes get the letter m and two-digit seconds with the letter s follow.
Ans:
8h55
